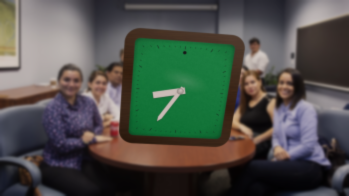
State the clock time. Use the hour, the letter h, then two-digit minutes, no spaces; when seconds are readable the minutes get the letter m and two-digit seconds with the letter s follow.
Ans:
8h35
